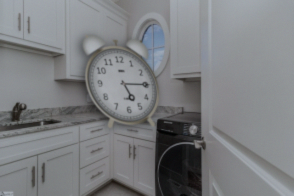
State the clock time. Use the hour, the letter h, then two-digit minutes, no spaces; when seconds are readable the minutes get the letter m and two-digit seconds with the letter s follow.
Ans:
5h15
